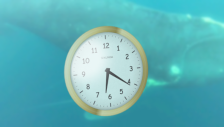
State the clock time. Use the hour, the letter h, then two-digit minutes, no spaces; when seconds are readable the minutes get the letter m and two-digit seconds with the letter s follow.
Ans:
6h21
